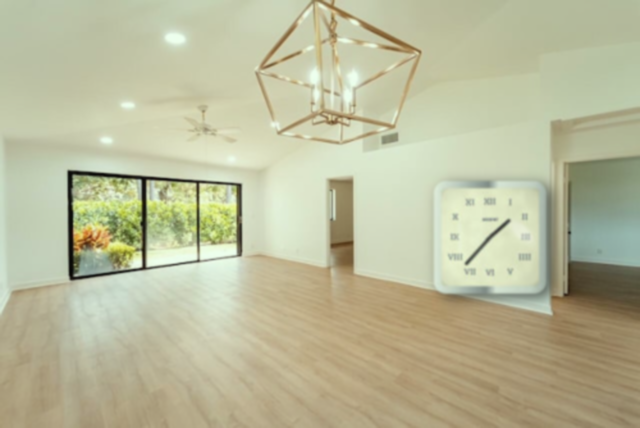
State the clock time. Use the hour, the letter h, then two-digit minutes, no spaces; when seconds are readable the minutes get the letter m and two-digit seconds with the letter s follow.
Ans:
1h37
